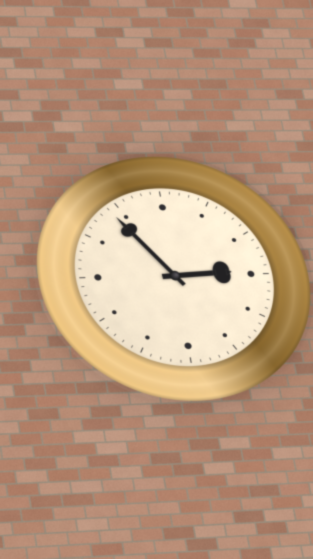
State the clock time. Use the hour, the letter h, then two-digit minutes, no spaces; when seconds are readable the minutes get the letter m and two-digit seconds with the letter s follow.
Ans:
2h54
